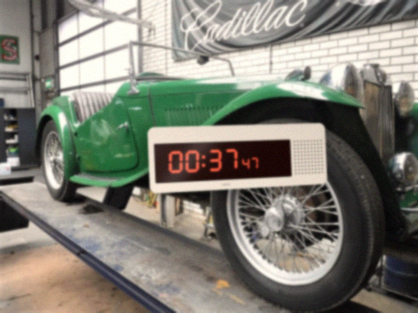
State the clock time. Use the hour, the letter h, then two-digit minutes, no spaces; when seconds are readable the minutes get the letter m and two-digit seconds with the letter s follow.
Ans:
0h37m47s
